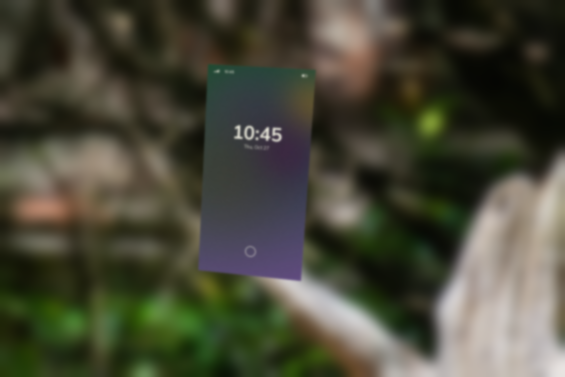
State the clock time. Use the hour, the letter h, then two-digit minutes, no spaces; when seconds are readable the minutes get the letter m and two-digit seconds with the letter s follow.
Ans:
10h45
